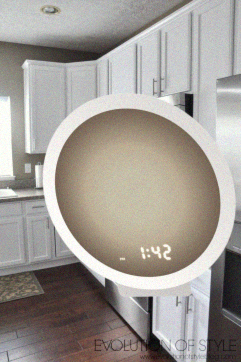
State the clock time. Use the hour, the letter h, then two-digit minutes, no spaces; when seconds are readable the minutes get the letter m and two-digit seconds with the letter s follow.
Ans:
1h42
